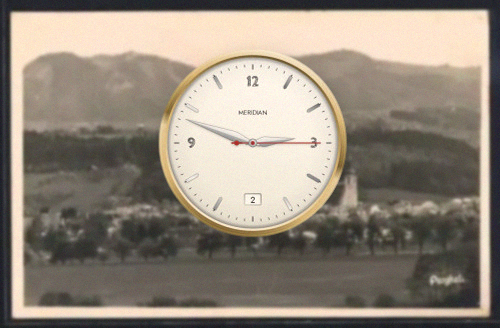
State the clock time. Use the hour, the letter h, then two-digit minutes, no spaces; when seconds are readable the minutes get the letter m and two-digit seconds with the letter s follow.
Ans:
2h48m15s
